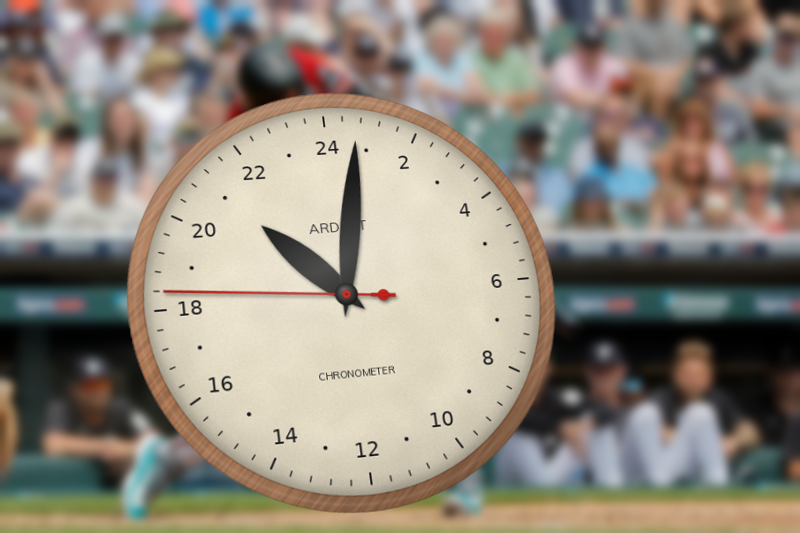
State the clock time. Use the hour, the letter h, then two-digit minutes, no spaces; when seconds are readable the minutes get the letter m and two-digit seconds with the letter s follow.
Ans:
21h01m46s
